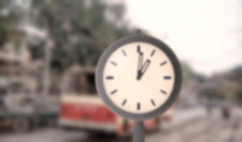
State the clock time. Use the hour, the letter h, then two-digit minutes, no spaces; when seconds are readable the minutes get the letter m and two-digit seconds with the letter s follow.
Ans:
1h01
